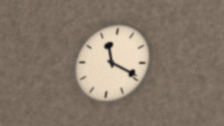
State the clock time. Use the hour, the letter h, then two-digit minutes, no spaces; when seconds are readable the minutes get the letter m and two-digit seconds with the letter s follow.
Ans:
11h19
